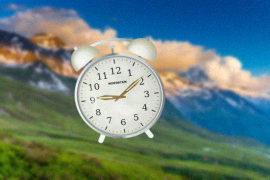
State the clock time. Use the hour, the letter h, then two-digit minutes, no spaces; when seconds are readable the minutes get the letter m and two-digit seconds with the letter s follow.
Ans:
9h09
